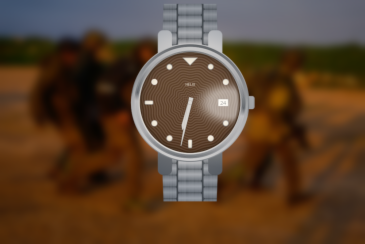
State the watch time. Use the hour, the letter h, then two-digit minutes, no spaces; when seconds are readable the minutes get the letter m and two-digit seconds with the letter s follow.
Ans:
6h32
